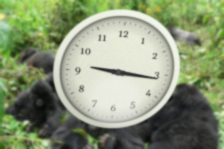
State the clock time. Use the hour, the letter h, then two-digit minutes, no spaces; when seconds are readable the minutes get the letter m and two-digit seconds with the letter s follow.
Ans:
9h16
